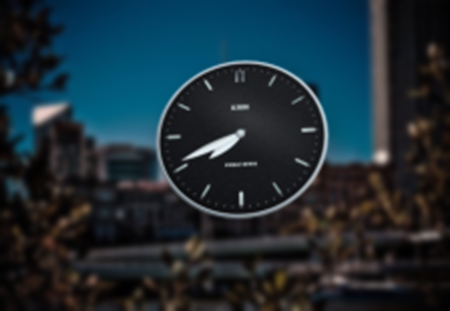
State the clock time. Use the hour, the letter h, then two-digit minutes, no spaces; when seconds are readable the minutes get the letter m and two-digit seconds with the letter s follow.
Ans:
7h41
